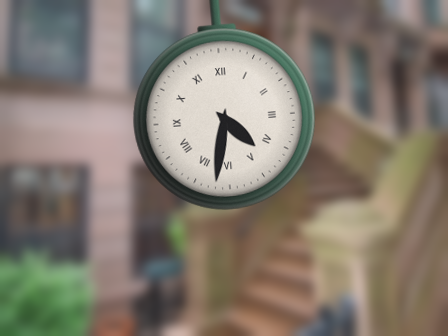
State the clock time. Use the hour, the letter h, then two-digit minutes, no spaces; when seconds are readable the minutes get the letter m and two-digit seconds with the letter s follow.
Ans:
4h32
